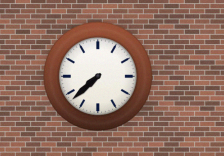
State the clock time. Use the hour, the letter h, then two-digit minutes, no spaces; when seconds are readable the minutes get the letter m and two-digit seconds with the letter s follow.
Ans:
7h38
